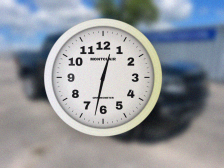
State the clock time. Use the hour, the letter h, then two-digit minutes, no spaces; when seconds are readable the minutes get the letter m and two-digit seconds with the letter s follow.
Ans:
12h32
